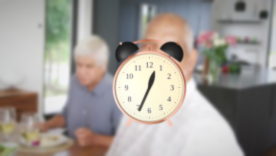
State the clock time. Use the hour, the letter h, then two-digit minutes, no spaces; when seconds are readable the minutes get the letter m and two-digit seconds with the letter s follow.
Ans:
12h34
